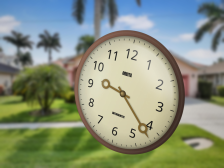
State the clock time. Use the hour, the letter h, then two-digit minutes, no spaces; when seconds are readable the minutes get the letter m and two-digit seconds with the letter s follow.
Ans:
9h22
